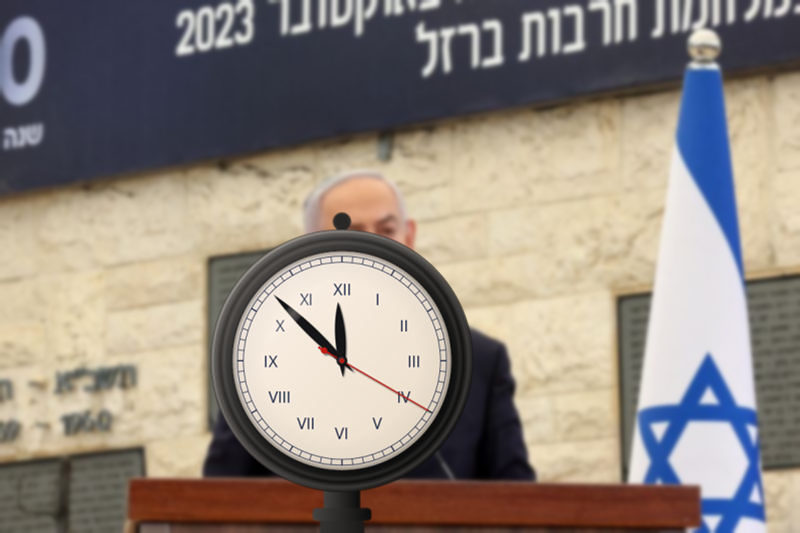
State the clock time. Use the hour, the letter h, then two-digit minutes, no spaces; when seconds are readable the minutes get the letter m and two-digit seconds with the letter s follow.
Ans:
11h52m20s
